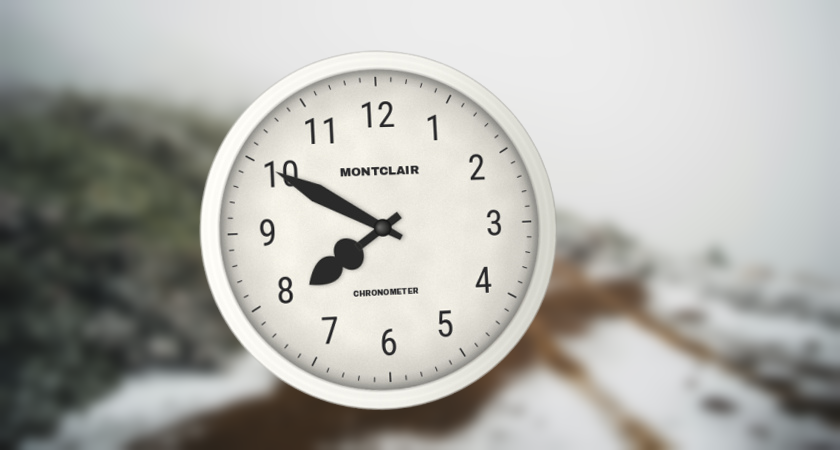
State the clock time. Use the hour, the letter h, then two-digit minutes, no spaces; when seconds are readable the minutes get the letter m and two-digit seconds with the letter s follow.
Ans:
7h50
